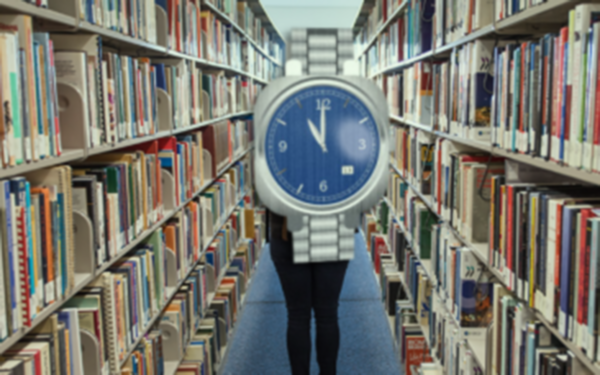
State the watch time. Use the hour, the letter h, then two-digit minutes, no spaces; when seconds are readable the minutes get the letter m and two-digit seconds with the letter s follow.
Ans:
11h00
